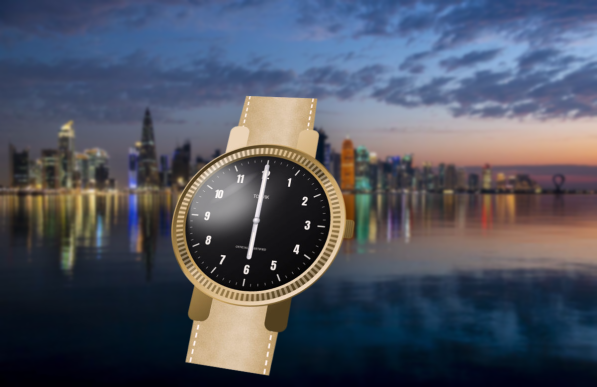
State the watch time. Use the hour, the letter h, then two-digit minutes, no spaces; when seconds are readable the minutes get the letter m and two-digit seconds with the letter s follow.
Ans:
6h00
